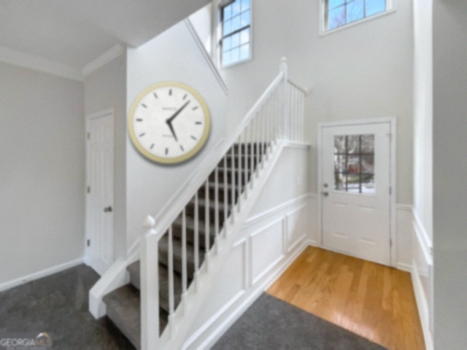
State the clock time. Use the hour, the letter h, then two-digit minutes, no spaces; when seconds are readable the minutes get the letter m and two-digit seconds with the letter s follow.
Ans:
5h07
